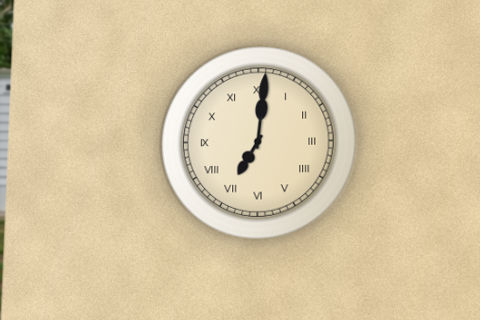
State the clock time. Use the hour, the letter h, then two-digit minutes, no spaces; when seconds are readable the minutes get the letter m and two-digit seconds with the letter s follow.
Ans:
7h01
